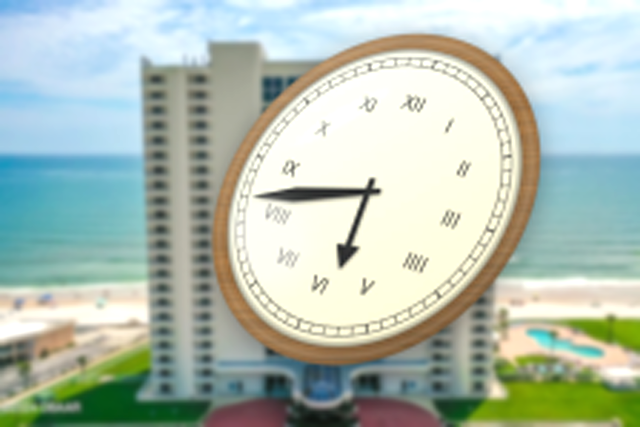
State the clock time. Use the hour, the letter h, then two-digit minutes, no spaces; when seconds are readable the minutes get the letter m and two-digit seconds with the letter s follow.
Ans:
5h42
